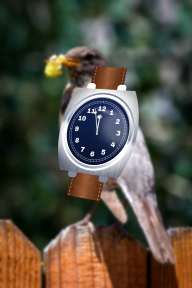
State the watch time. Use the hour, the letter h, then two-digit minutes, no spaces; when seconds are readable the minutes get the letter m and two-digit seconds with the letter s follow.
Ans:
11h57
